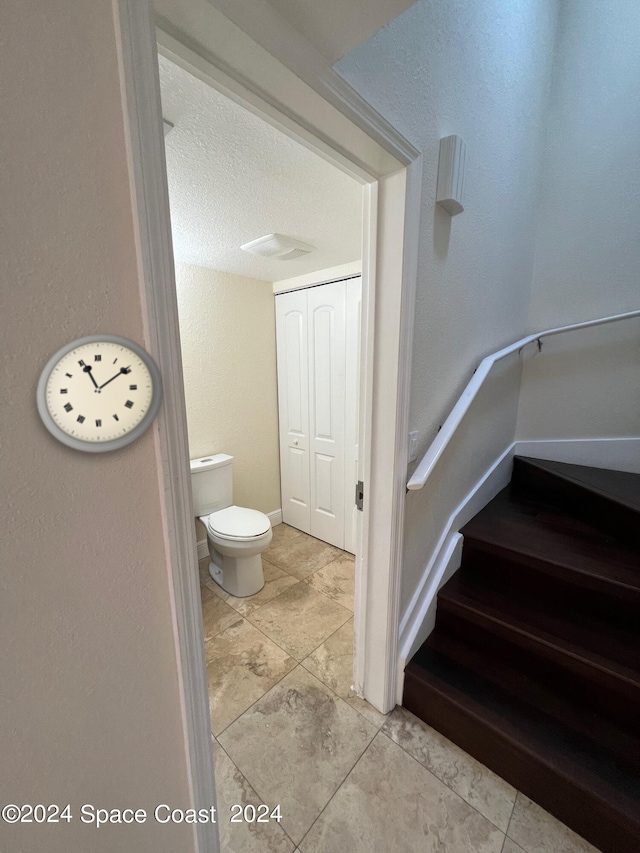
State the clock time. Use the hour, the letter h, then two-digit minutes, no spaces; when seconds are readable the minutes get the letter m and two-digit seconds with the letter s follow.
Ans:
11h09
